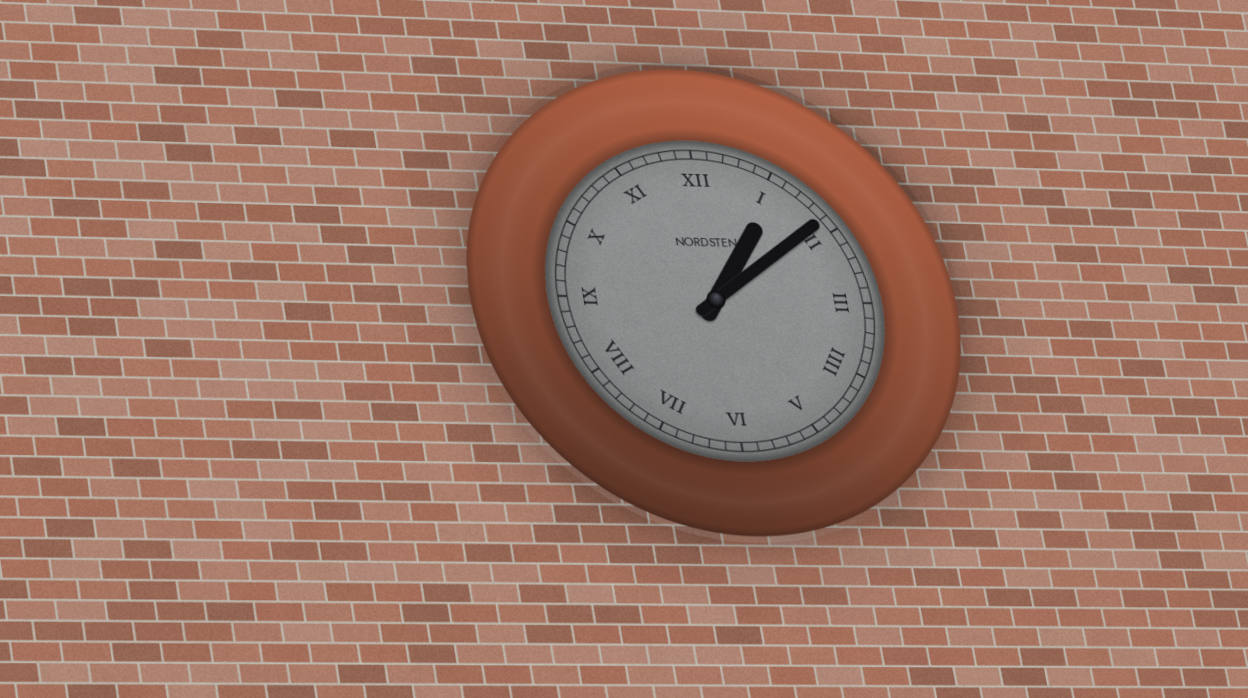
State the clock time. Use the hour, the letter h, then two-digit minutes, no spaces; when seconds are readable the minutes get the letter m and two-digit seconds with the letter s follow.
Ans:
1h09
